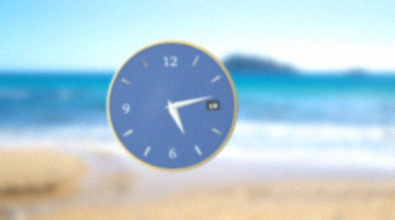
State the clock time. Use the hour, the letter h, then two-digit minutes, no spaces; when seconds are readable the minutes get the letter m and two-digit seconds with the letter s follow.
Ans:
5h13
